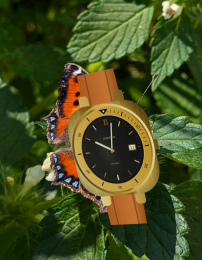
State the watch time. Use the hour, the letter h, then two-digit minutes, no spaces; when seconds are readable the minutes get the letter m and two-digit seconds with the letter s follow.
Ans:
10h02
